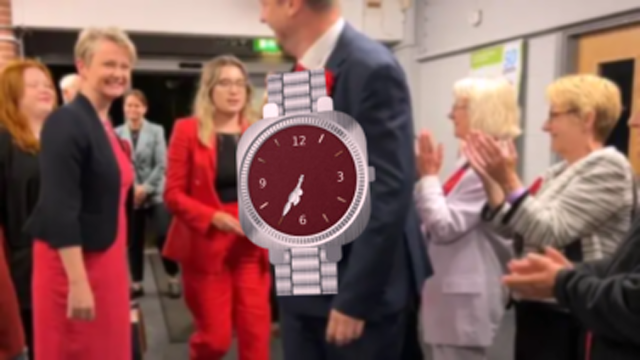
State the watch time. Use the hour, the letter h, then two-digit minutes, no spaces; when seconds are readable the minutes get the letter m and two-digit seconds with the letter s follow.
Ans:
6h35
